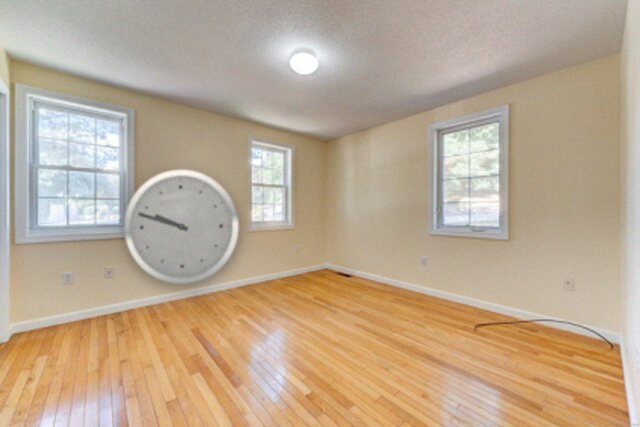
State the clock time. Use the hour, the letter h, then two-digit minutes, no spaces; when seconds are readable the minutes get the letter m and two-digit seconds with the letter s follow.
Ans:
9h48
